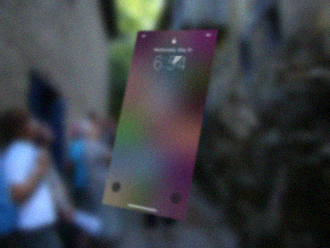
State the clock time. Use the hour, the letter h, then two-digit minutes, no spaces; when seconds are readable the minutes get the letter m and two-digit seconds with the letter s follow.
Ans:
6h54
